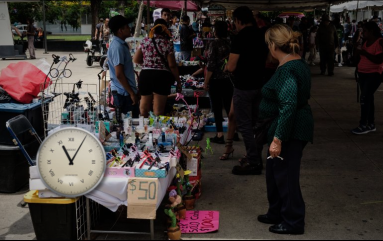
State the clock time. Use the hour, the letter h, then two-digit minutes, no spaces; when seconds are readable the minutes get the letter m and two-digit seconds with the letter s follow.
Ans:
11h05
